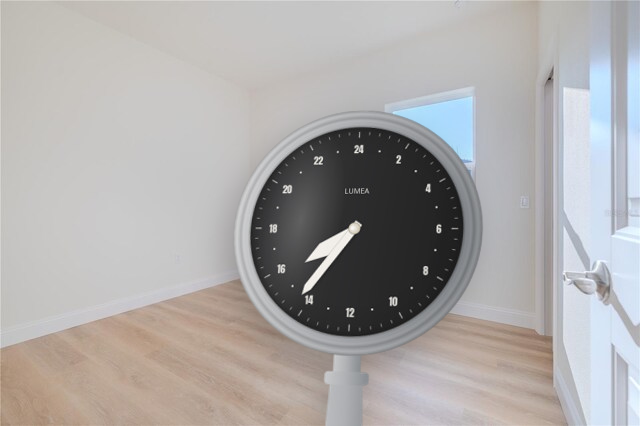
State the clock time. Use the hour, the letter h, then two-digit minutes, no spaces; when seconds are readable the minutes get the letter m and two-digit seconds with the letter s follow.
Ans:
15h36
